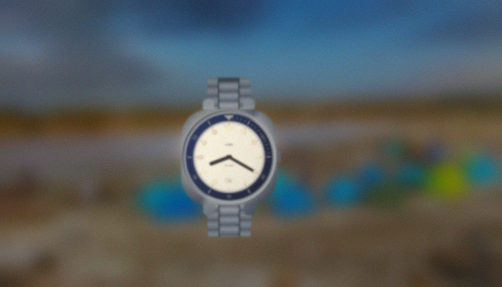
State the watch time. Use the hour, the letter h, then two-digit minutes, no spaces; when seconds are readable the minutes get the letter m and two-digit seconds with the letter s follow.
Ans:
8h20
